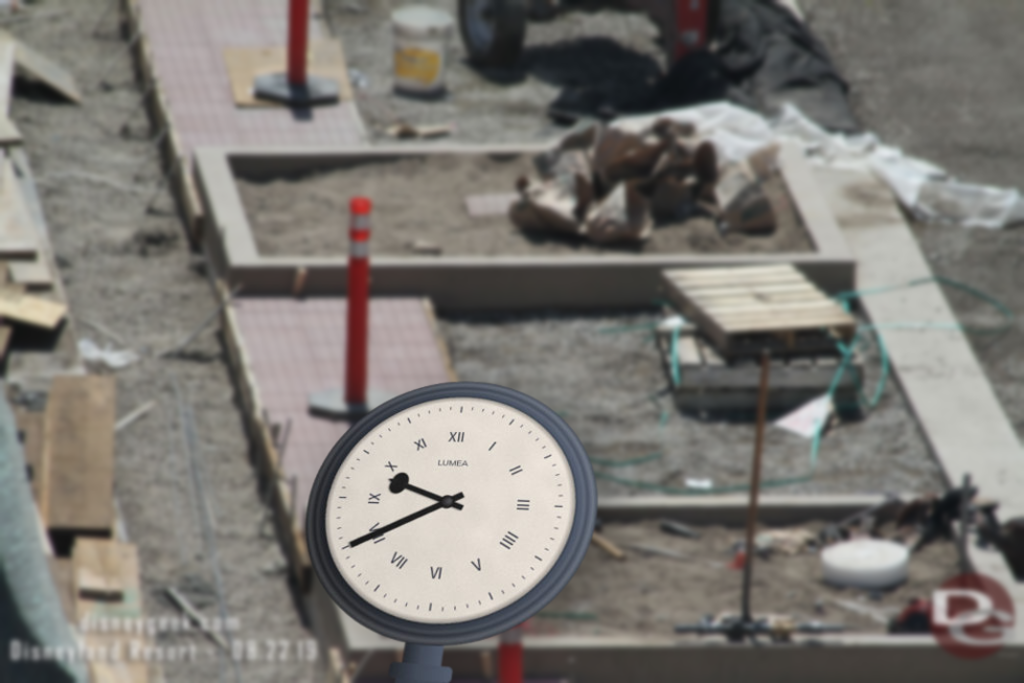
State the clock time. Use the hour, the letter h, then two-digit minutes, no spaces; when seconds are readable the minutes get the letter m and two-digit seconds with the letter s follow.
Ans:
9h40
